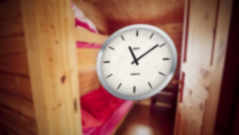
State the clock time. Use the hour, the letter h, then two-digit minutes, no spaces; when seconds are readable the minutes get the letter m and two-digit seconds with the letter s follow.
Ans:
11h09
